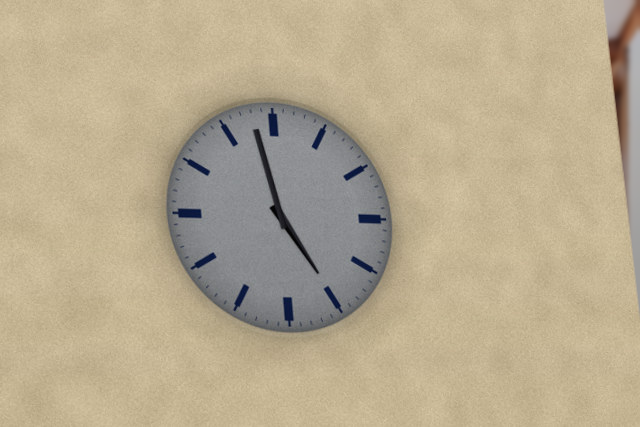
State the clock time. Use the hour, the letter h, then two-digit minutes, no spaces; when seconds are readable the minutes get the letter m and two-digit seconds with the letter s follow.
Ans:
4h58
